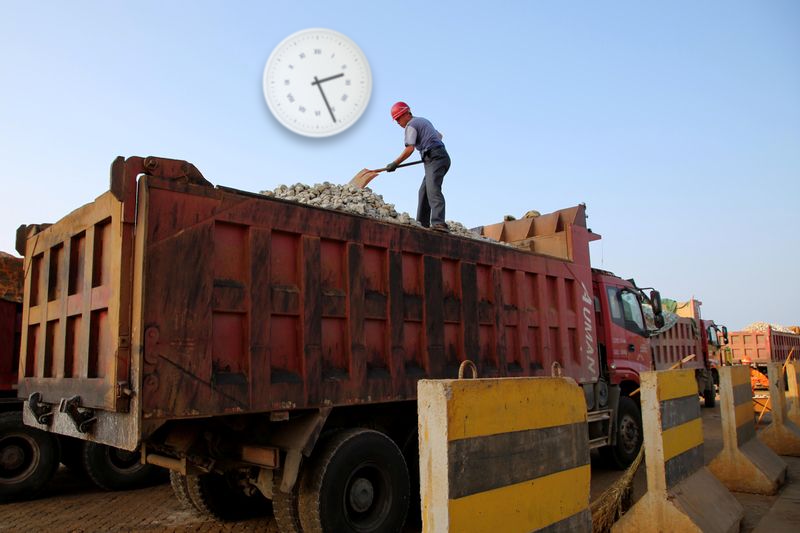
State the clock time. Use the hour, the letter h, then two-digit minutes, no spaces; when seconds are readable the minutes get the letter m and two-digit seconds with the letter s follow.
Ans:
2h26
